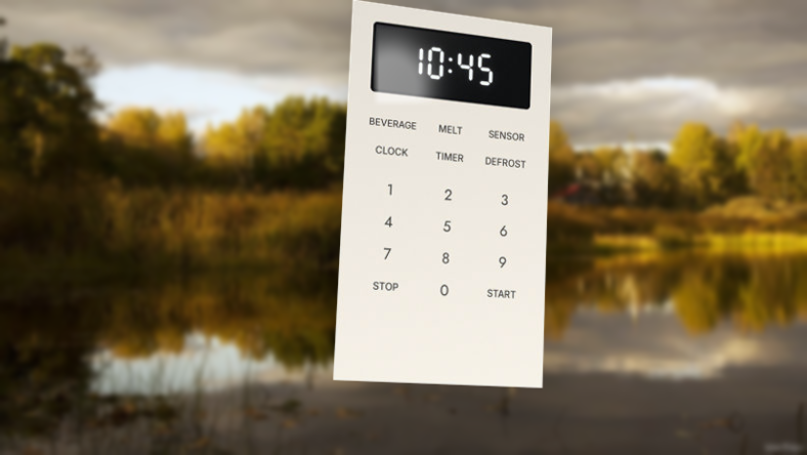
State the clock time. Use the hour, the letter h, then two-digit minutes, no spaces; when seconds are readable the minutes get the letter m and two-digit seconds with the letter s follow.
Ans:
10h45
